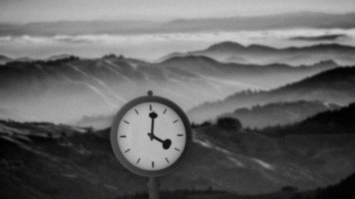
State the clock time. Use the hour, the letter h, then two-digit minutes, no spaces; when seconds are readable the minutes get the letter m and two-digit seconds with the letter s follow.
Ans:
4h01
